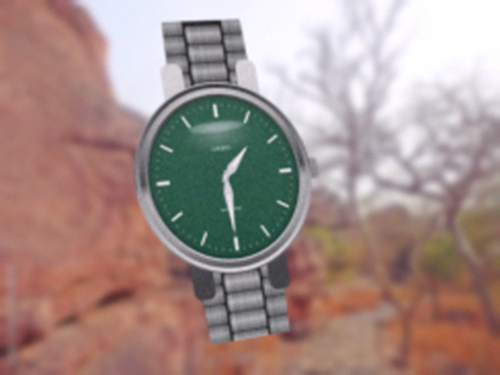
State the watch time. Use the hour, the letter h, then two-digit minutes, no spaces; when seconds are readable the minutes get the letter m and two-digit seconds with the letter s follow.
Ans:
1h30
